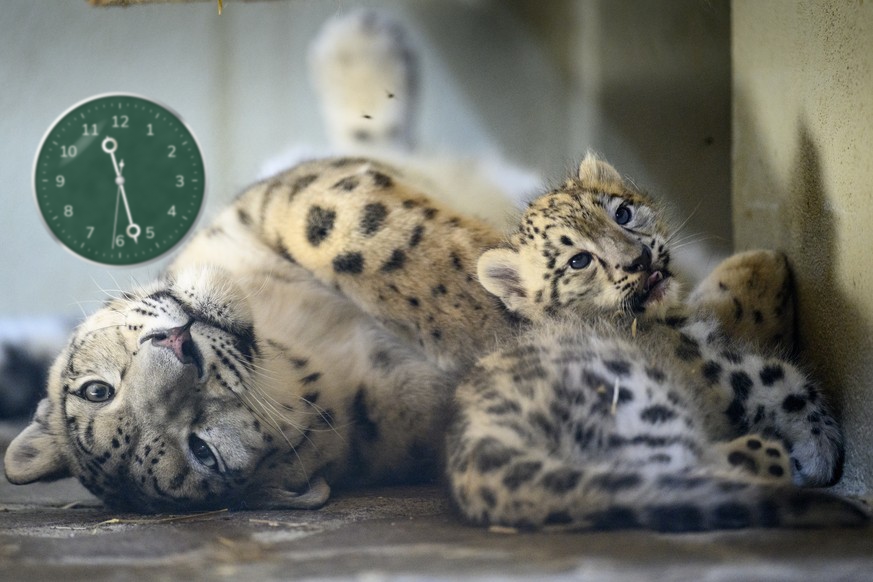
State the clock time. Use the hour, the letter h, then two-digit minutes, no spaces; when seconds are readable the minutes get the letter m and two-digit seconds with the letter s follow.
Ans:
11h27m31s
